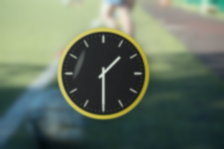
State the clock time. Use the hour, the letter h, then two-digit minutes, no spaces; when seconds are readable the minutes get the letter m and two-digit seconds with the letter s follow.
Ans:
1h30
